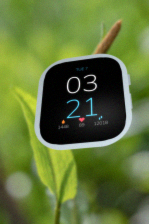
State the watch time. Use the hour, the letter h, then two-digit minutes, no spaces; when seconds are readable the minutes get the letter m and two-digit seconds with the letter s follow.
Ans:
3h21
